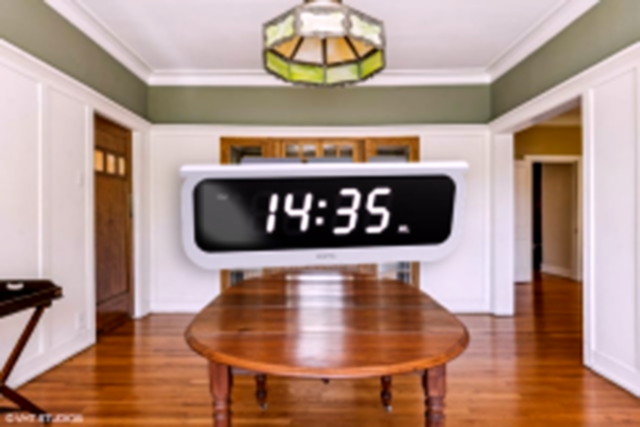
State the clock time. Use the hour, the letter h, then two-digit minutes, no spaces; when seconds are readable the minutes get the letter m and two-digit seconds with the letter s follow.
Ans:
14h35
